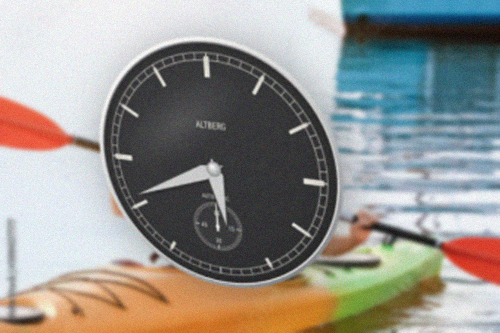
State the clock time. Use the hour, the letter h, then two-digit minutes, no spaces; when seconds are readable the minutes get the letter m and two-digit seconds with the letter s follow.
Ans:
5h41
